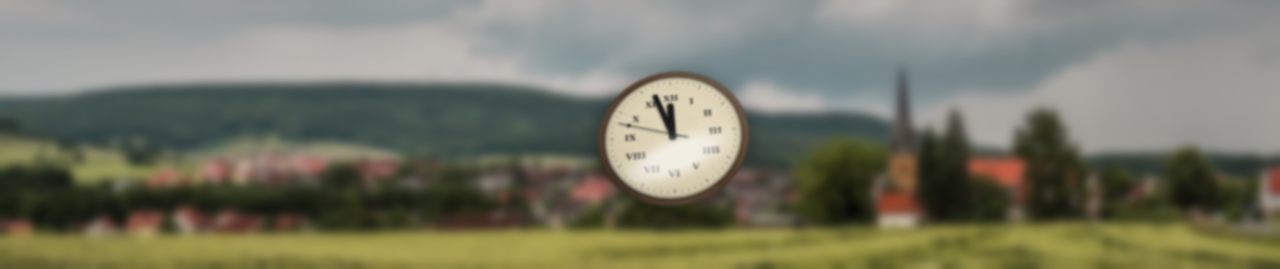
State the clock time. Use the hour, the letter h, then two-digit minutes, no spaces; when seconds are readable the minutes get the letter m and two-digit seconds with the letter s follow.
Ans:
11h56m48s
